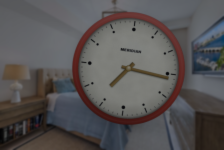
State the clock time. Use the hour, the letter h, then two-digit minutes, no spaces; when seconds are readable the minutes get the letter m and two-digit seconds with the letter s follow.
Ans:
7h16
